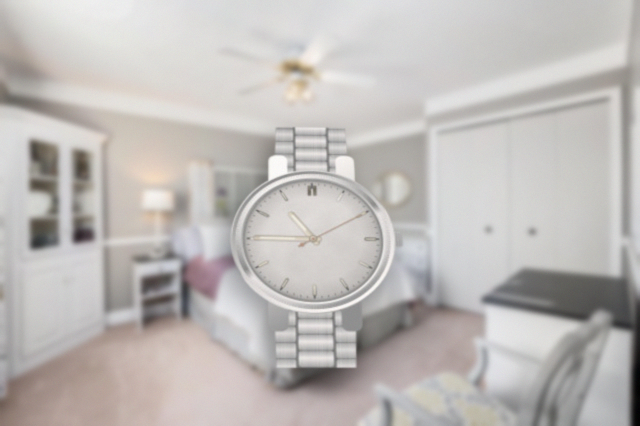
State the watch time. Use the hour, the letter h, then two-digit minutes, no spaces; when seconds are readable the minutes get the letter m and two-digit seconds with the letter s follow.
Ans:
10h45m10s
